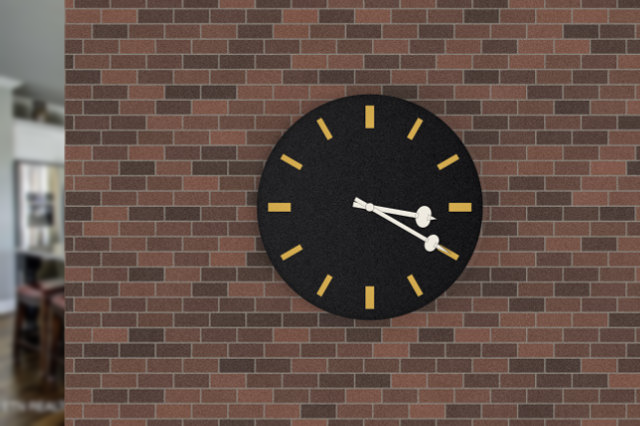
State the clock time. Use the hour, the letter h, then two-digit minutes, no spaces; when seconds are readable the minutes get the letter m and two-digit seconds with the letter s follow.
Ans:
3h20
